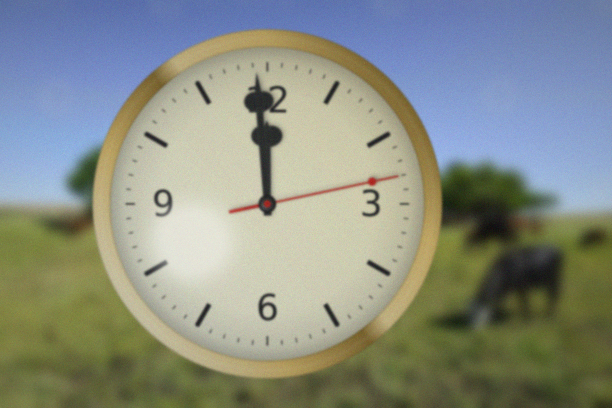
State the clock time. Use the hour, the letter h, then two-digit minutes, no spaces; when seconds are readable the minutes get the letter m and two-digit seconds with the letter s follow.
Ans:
11h59m13s
